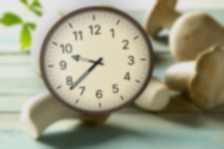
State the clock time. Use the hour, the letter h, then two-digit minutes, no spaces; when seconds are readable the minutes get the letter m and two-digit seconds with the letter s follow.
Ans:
9h38
